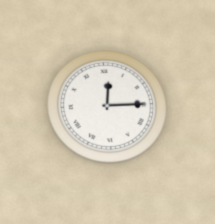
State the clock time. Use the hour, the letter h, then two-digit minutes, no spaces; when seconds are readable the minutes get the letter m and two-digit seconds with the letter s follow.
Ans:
12h15
